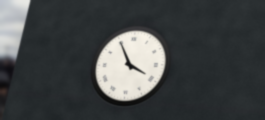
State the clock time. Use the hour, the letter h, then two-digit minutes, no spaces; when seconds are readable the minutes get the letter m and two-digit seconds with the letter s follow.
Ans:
3h55
